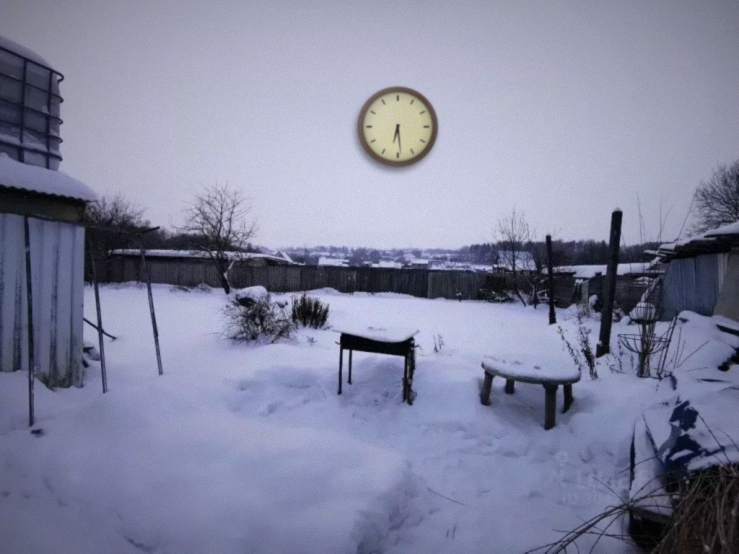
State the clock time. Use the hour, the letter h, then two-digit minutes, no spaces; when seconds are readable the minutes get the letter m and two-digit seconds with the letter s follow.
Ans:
6h29
